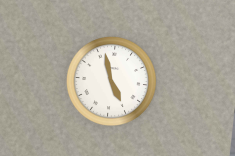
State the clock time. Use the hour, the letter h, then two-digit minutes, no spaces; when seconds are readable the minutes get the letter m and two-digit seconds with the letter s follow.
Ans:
4h57
